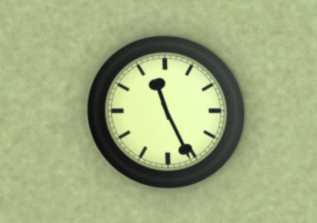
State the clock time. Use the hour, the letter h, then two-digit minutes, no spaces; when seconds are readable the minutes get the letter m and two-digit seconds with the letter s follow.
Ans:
11h26
